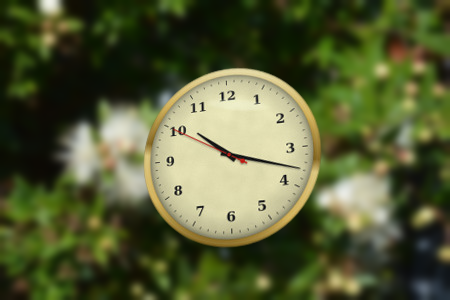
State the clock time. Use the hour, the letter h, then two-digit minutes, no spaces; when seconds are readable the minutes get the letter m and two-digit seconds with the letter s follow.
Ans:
10h17m50s
